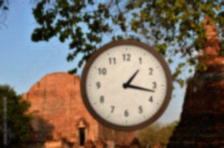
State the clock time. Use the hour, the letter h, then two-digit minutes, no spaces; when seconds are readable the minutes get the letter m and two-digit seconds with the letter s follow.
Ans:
1h17
